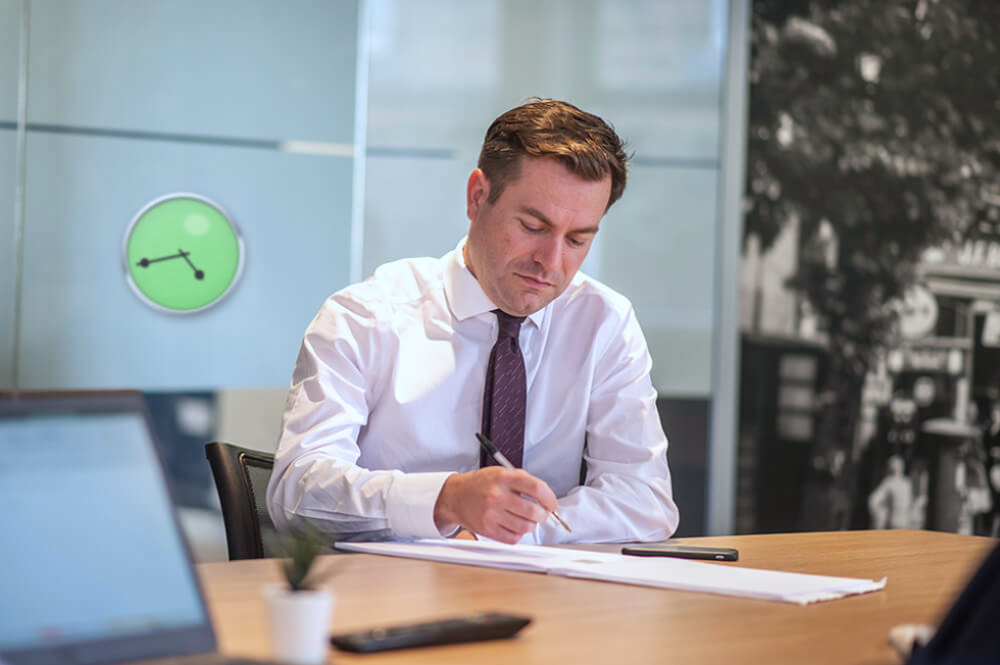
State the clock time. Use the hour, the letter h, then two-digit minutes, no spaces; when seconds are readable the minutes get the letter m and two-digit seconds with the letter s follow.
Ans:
4h43
